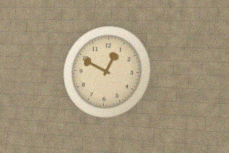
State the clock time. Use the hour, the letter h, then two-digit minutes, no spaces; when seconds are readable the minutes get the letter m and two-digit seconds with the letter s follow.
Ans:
12h49
